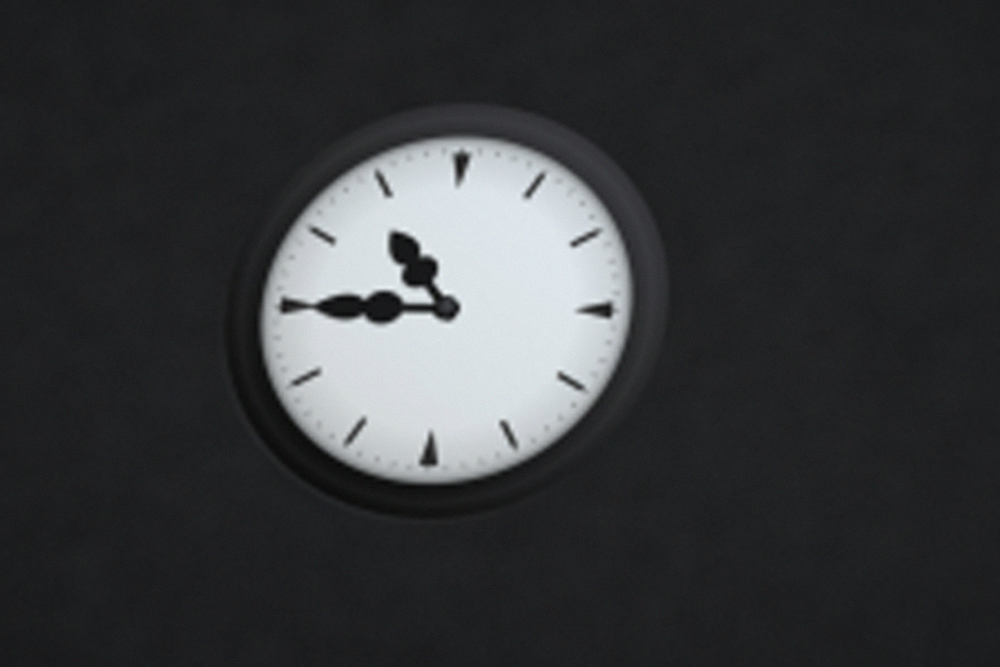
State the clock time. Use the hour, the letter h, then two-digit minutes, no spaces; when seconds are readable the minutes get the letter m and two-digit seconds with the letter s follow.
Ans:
10h45
